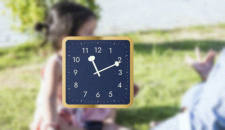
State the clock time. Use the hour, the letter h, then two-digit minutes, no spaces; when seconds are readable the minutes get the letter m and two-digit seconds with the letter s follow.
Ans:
11h11
